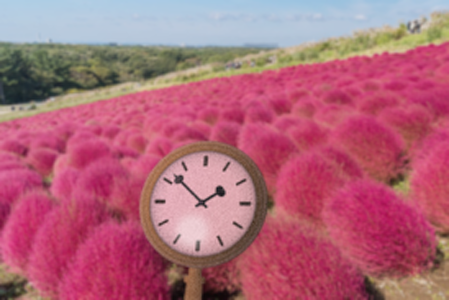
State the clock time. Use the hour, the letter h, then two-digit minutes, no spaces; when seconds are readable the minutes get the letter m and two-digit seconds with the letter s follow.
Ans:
1h52
